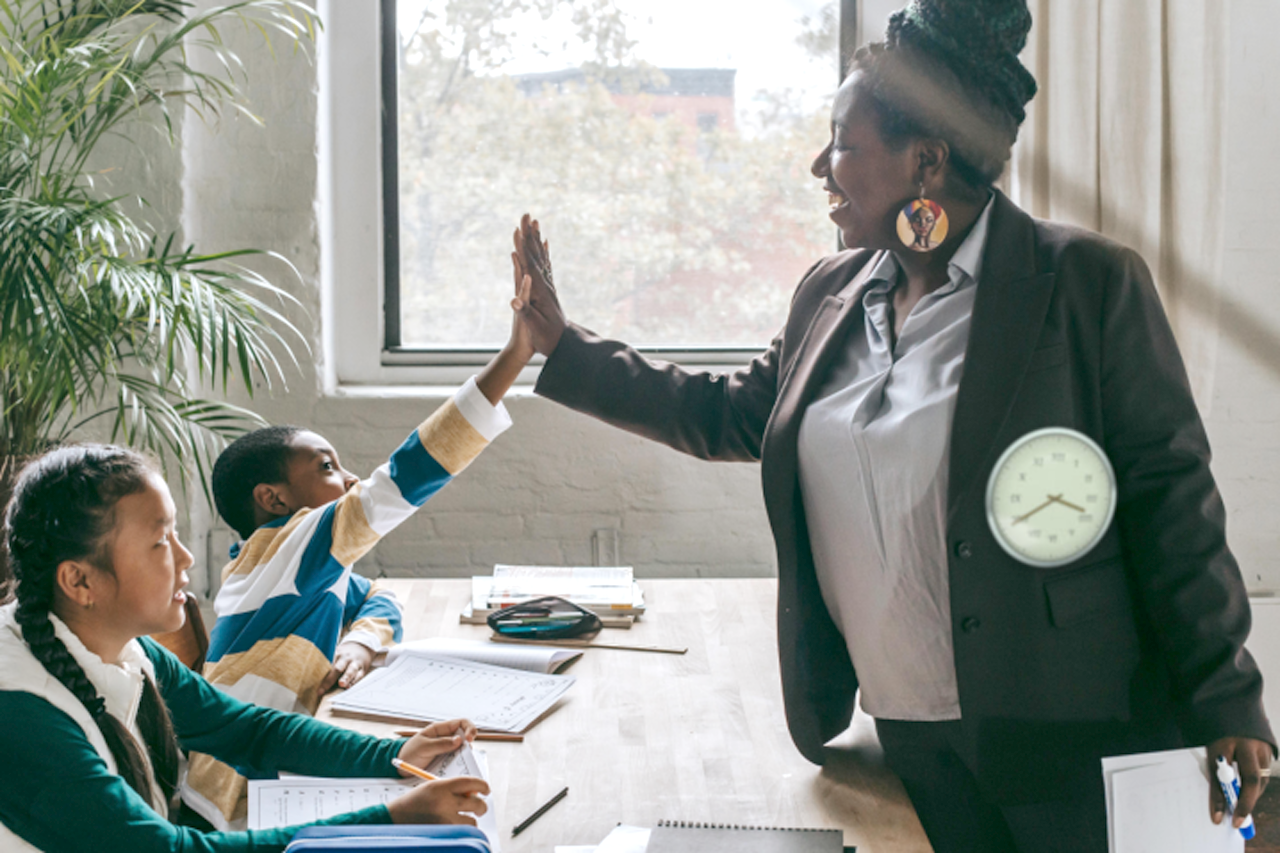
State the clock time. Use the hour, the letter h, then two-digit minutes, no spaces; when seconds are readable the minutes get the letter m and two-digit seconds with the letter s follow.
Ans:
3h40
